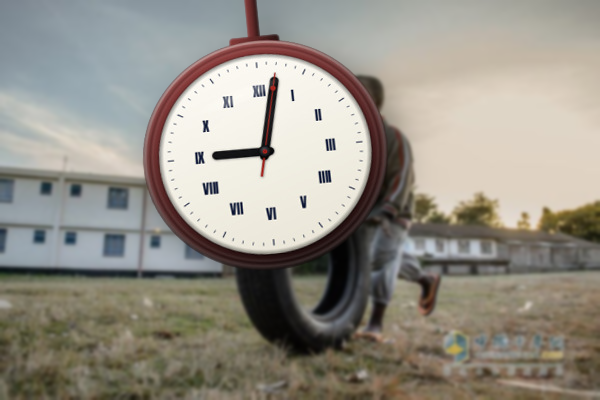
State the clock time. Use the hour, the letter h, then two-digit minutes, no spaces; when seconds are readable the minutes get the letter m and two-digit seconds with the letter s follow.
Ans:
9h02m02s
